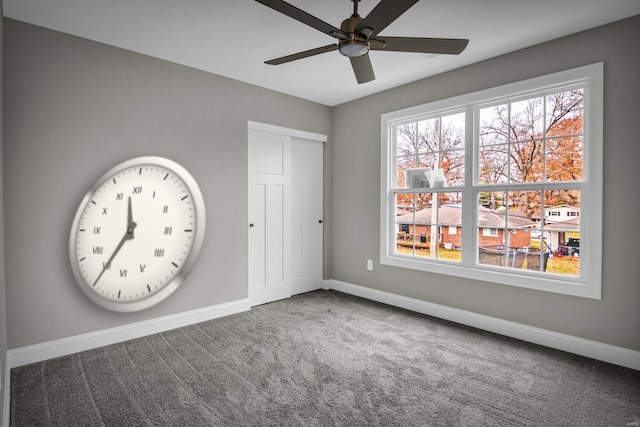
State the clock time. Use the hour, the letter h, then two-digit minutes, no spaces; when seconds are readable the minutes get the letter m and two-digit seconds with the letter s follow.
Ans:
11h35
